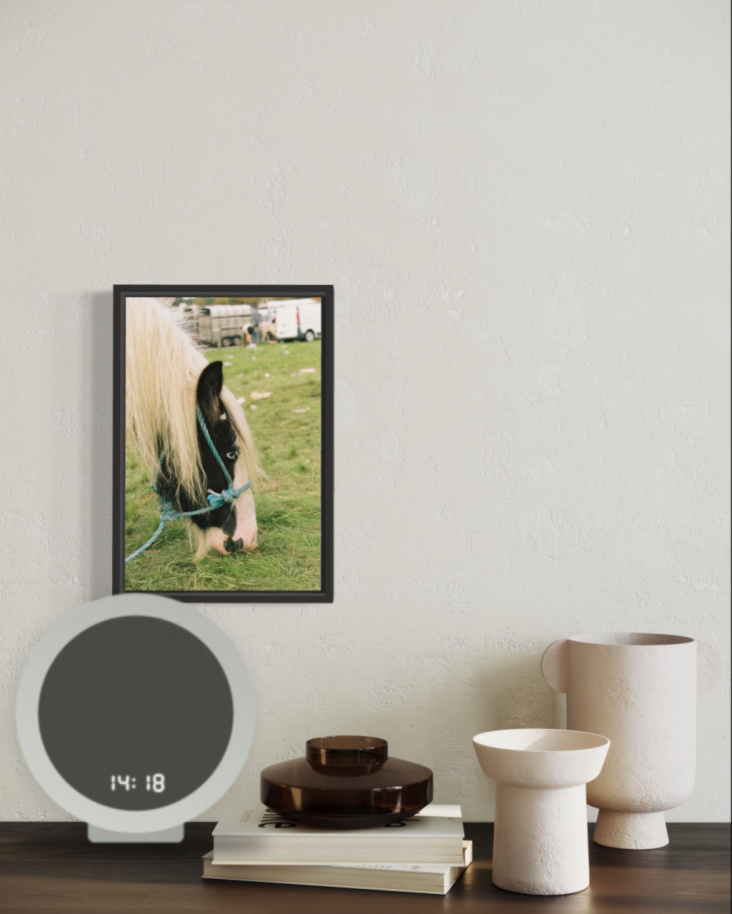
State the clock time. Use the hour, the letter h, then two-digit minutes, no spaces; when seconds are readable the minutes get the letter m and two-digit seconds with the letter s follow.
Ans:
14h18
